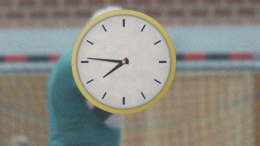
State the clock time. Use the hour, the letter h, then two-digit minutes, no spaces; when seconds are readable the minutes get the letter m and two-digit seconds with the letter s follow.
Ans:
7h46
